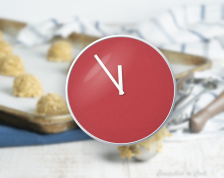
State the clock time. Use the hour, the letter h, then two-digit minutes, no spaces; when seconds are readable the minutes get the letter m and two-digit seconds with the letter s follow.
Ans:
11h54
